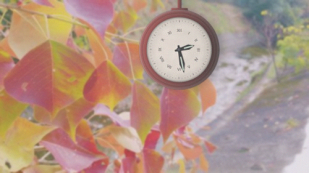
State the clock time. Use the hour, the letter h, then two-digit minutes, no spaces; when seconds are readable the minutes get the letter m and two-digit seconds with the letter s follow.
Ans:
2h28
